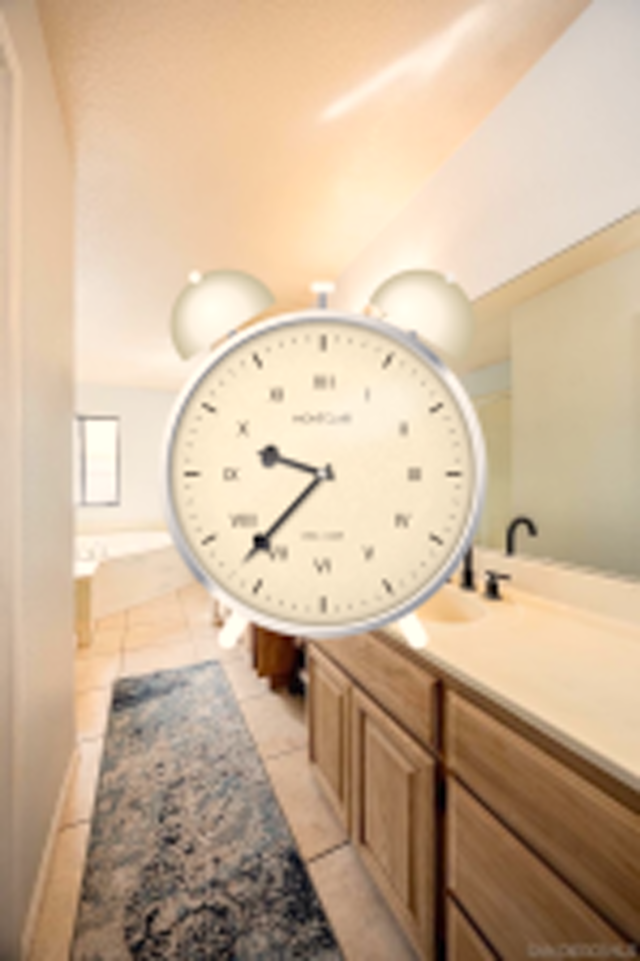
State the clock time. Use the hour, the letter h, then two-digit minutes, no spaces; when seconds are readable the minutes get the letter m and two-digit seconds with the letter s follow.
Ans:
9h37
